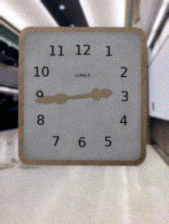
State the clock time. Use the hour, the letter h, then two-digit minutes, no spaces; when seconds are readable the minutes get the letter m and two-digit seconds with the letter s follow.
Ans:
2h44
